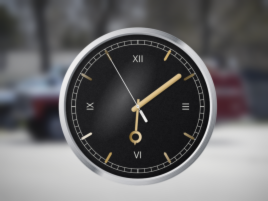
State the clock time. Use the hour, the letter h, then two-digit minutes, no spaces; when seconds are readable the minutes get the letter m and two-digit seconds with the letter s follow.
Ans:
6h08m55s
